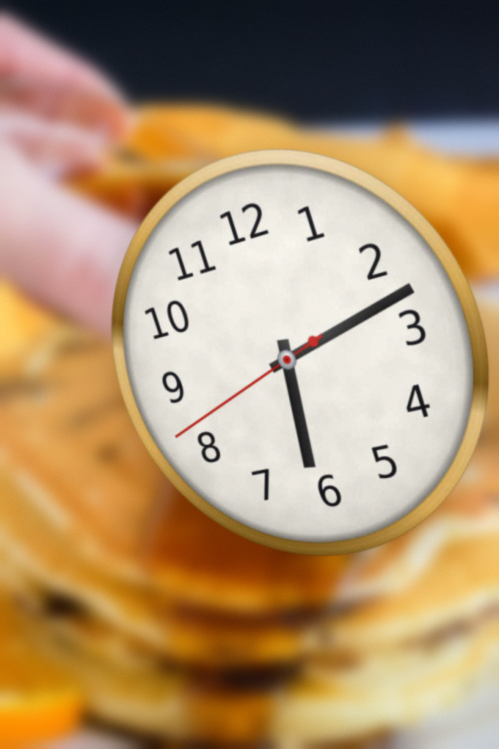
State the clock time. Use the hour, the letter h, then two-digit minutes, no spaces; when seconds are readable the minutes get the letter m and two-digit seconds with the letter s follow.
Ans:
6h12m42s
